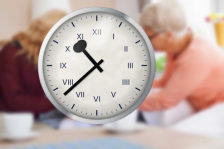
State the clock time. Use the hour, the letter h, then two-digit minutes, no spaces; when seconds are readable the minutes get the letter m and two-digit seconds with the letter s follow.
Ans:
10h38
